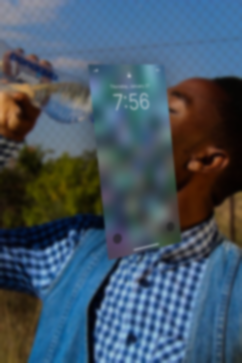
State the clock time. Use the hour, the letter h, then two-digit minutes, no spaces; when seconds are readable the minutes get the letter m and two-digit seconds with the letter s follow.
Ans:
7h56
